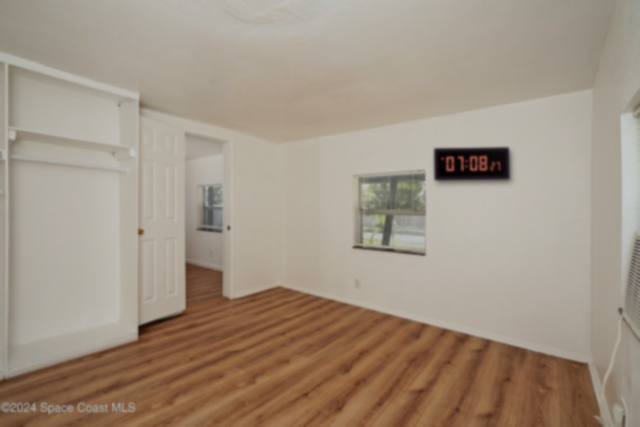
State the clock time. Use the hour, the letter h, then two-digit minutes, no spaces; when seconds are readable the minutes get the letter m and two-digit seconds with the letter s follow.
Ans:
7h08
